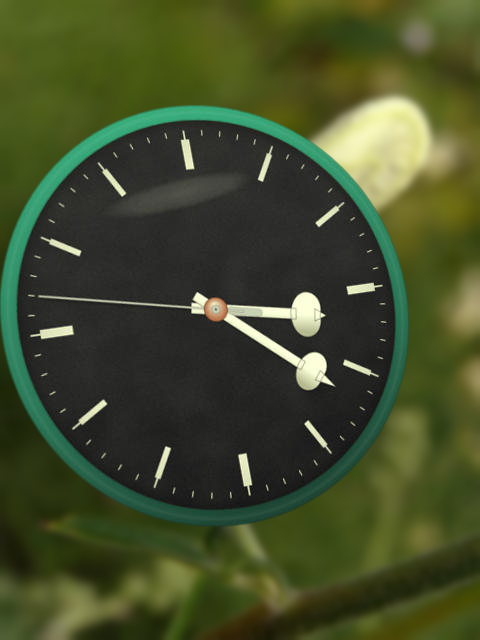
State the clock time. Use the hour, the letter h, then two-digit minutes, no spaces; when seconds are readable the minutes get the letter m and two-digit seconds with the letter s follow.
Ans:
3h21m47s
